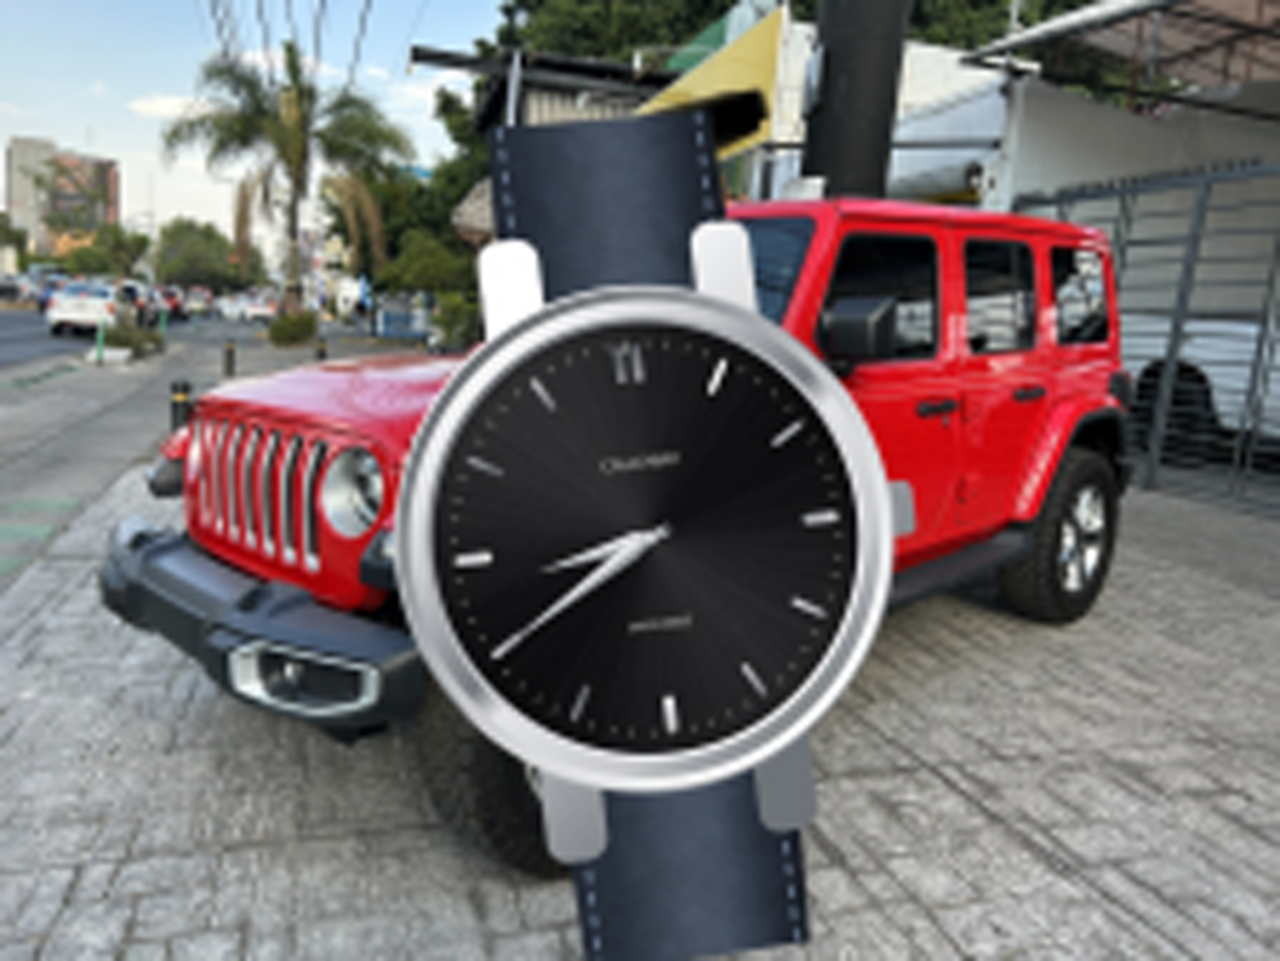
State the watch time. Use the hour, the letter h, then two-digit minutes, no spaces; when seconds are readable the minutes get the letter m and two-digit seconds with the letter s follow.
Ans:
8h40
